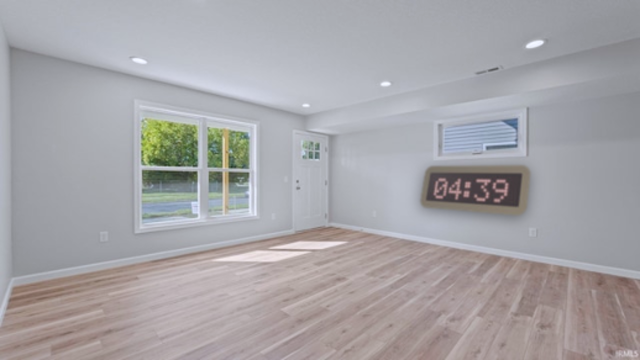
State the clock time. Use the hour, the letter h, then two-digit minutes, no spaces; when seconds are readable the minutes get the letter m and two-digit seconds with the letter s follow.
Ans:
4h39
